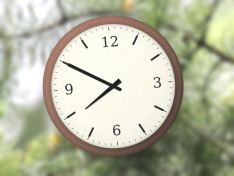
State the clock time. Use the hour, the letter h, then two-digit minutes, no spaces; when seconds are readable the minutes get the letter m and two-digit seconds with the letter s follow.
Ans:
7h50
